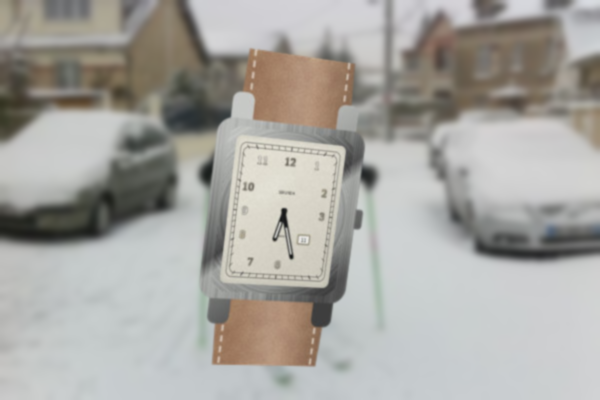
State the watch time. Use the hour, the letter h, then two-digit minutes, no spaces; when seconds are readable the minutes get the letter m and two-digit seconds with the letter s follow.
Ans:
6h27
